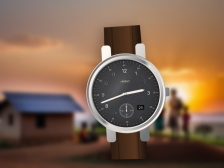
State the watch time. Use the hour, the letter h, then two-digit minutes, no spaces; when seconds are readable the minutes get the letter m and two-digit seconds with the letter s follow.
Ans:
2h42
